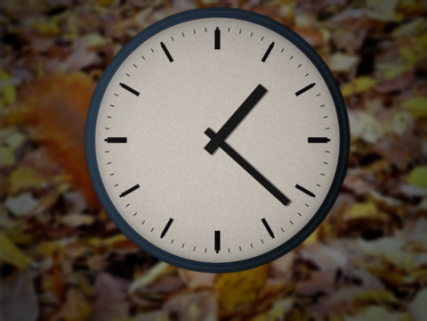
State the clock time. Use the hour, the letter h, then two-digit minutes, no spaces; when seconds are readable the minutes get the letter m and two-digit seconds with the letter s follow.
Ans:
1h22
